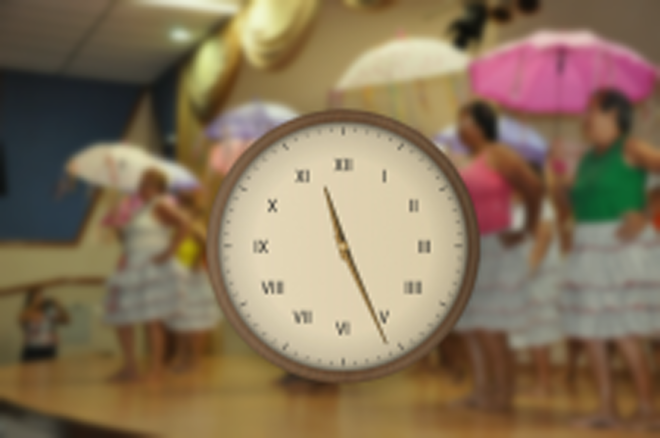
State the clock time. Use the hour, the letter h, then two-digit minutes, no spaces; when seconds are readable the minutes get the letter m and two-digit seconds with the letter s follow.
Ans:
11h26
